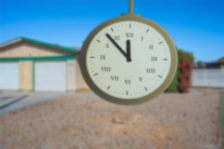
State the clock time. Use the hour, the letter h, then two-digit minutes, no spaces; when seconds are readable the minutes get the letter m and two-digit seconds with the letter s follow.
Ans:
11h53
